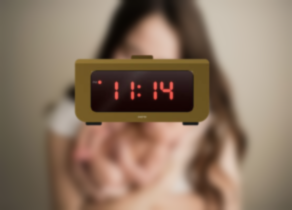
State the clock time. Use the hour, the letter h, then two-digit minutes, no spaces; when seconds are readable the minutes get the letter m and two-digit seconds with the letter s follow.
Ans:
11h14
